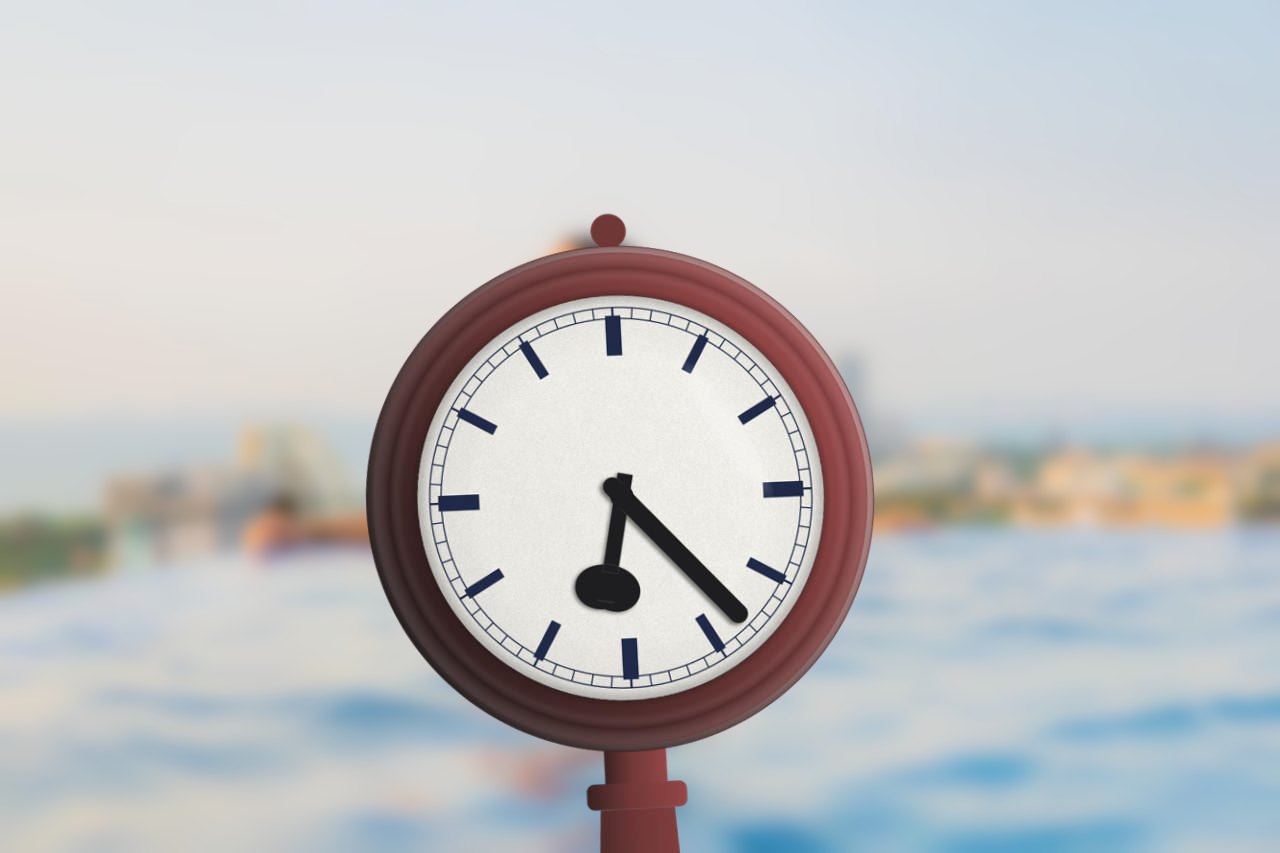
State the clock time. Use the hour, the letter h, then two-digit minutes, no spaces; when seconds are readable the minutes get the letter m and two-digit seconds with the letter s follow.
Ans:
6h23
